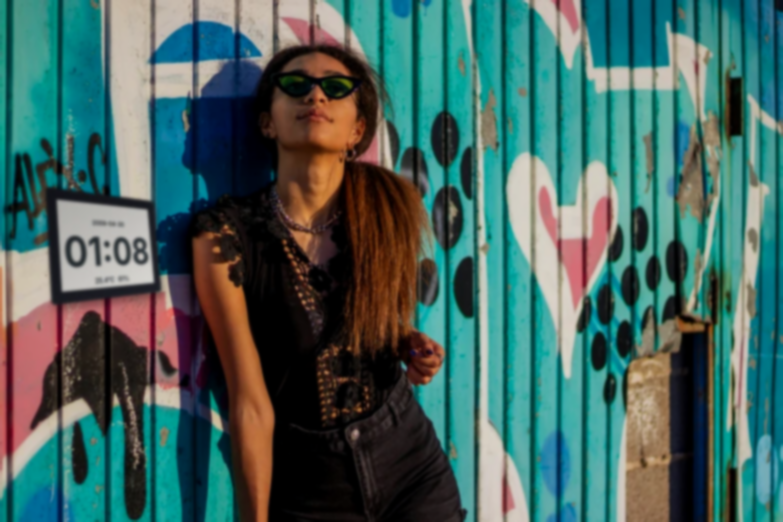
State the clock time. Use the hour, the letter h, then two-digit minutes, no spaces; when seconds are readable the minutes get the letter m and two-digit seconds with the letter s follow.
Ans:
1h08
